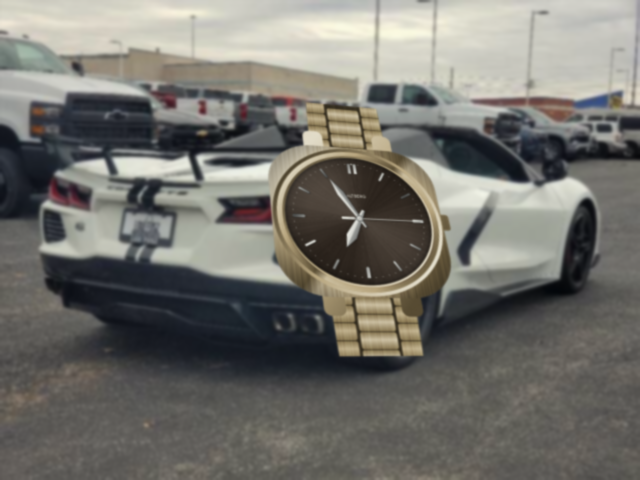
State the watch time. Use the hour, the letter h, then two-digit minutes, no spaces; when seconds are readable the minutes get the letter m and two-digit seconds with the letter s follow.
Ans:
6h55m15s
